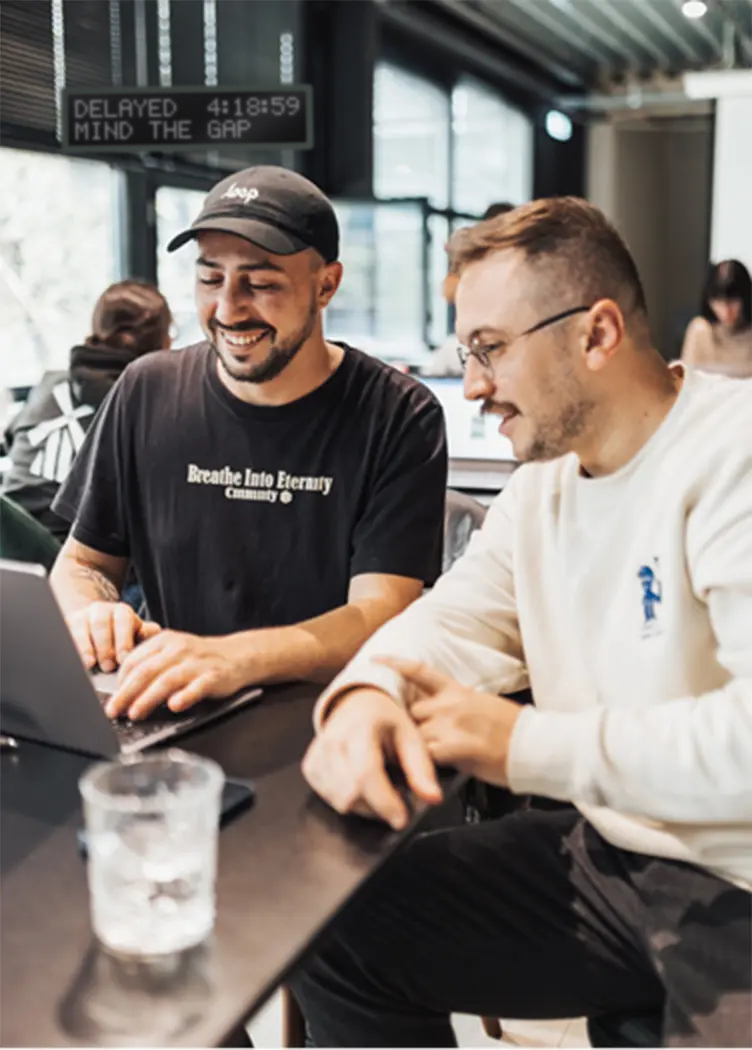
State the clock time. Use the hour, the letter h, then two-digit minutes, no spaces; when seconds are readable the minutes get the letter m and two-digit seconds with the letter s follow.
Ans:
4h18m59s
